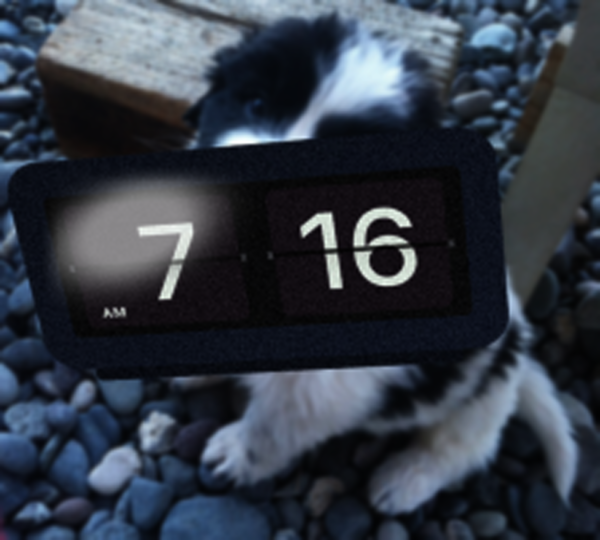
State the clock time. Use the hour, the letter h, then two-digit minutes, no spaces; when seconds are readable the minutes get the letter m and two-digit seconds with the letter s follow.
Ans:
7h16
